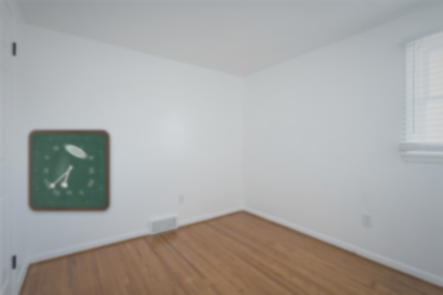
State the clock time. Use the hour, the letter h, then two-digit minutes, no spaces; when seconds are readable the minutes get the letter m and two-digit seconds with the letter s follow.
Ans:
6h38
